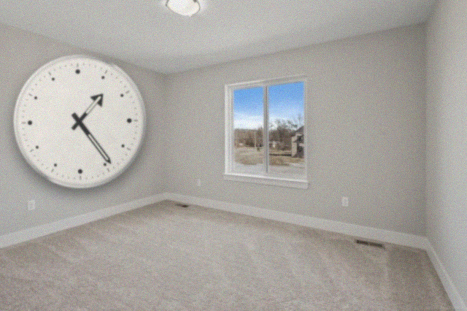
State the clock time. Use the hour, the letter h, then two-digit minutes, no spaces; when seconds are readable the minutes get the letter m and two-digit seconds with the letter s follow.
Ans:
1h24
